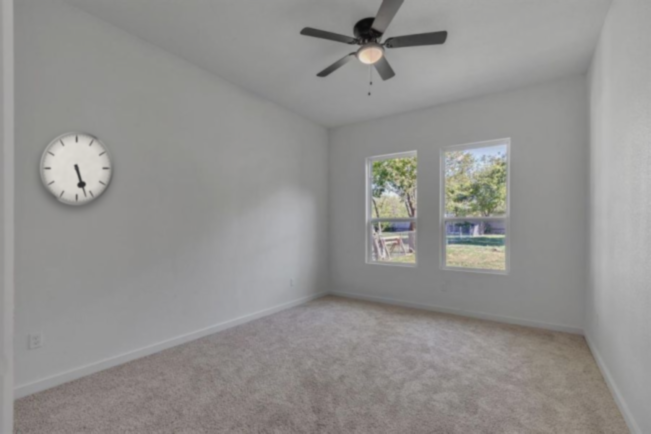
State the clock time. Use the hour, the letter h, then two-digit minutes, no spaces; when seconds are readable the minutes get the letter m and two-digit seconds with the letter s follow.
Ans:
5h27
